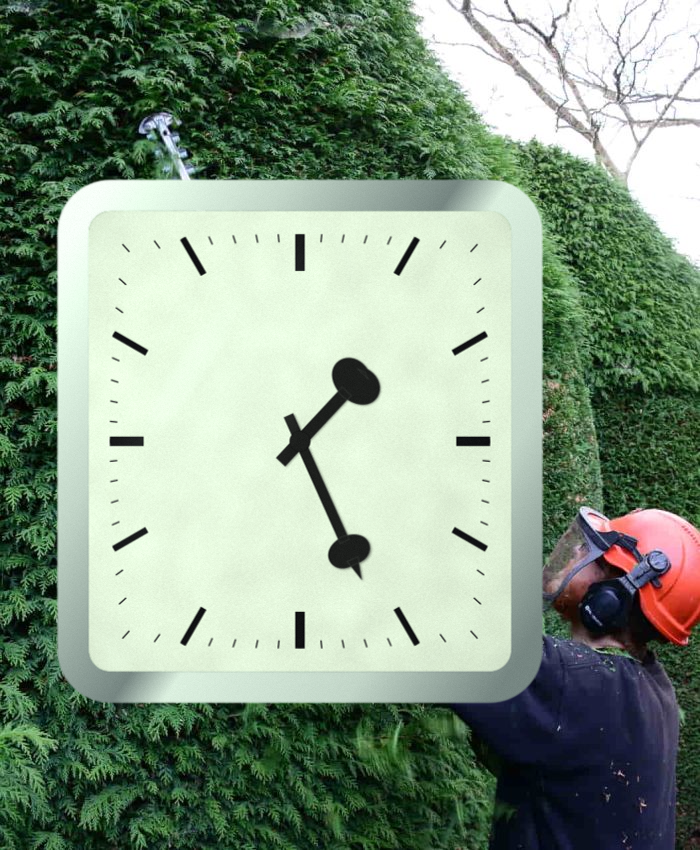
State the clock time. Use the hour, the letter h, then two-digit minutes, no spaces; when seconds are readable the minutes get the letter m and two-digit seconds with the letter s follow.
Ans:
1h26
